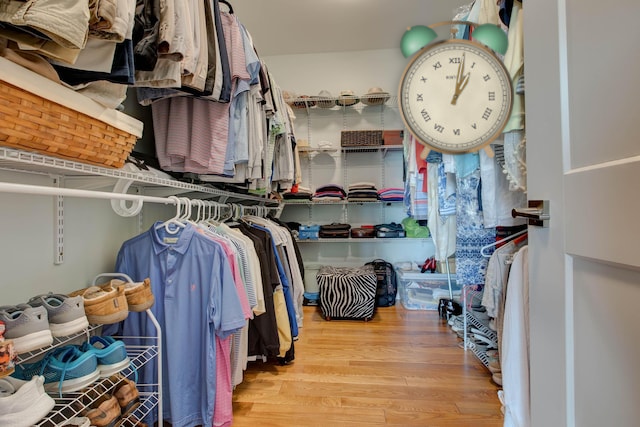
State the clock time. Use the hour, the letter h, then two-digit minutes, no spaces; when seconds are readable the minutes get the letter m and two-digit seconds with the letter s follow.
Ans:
1h02
